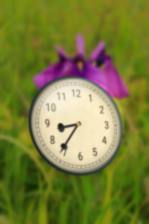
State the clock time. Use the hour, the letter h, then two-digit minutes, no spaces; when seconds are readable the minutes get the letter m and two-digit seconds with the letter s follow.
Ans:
8h36
